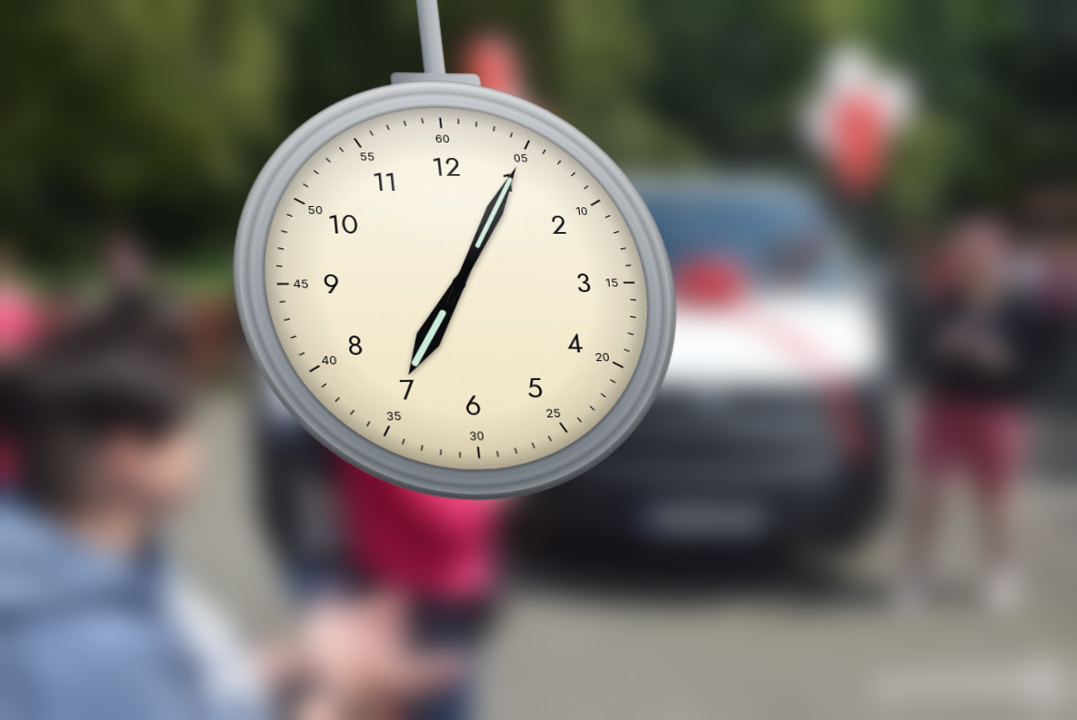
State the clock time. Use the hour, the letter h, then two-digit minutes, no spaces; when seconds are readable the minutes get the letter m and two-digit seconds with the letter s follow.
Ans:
7h05
